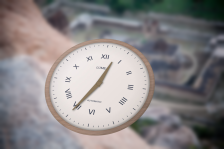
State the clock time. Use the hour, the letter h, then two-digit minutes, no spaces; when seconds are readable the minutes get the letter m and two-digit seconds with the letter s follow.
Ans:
12h35
